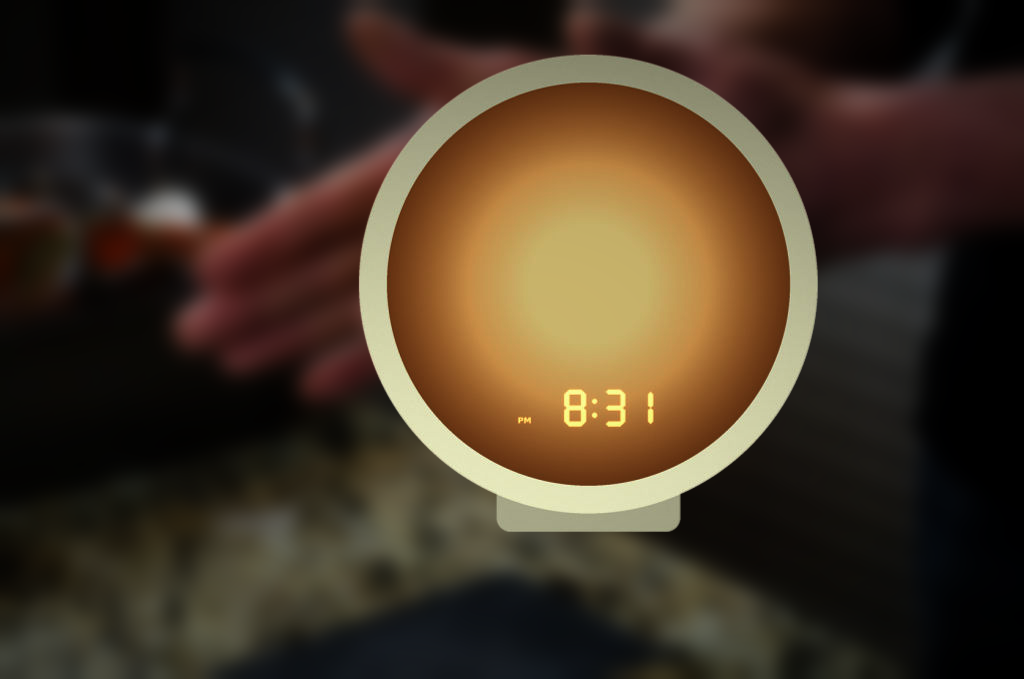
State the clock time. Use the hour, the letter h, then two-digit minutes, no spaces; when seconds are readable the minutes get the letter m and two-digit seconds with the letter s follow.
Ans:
8h31
